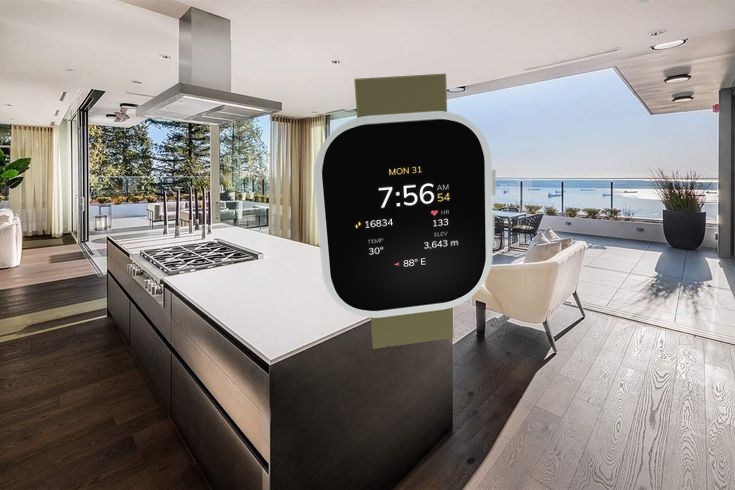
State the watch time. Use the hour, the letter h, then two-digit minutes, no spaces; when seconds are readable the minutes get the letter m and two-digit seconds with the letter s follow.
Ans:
7h56m54s
